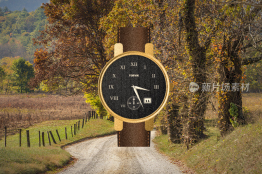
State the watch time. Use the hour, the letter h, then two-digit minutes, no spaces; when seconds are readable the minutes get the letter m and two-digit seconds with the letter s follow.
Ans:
3h26
